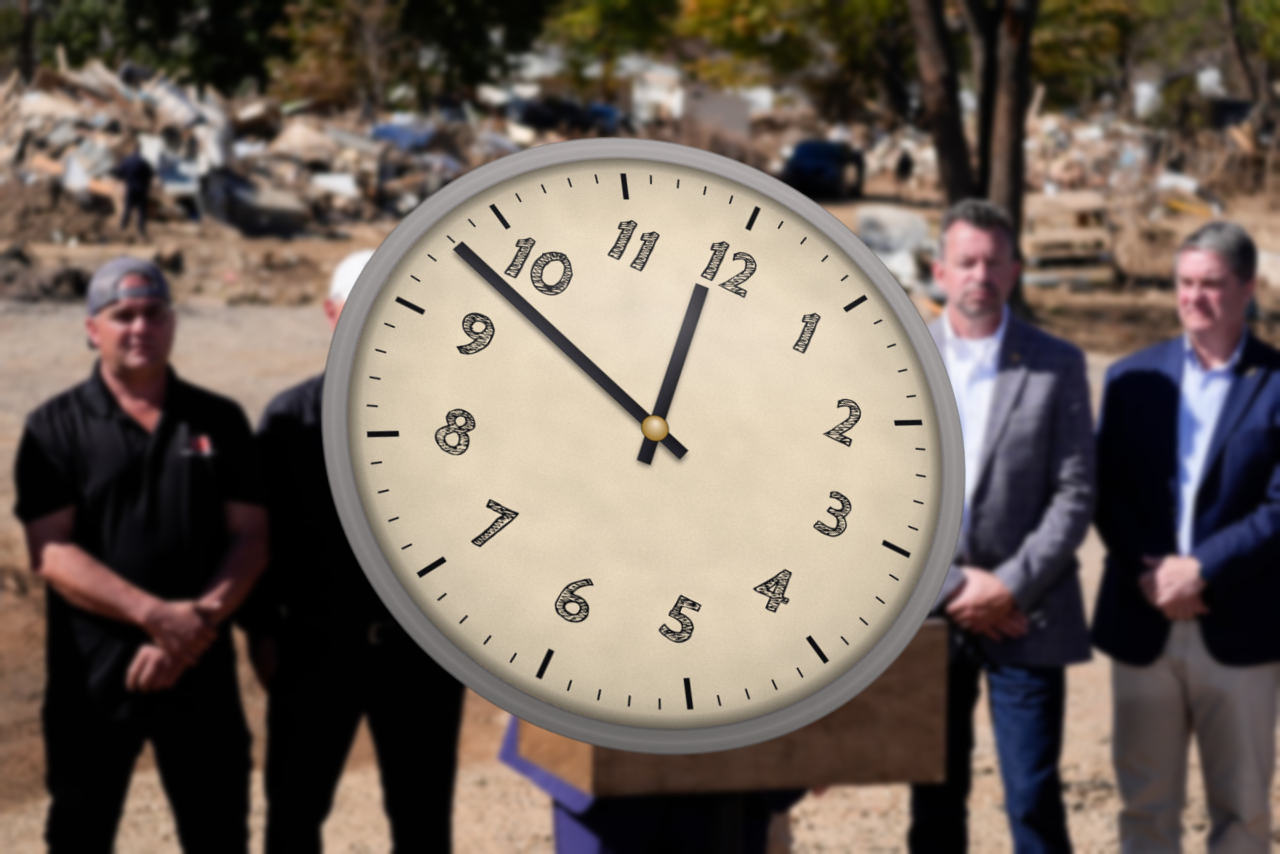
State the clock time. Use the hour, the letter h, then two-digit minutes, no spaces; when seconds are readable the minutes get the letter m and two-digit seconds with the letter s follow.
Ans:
11h48
